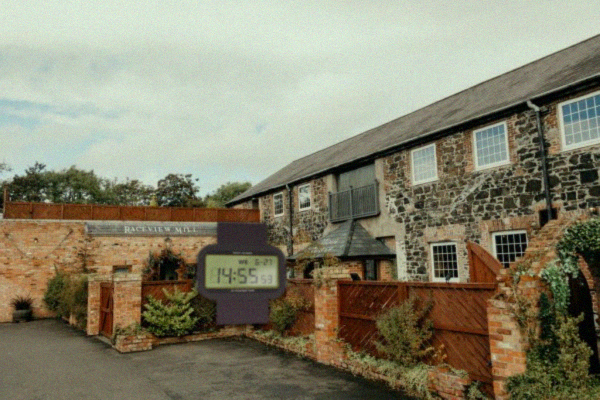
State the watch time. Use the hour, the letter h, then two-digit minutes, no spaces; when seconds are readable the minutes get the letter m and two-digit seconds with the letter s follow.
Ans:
14h55
